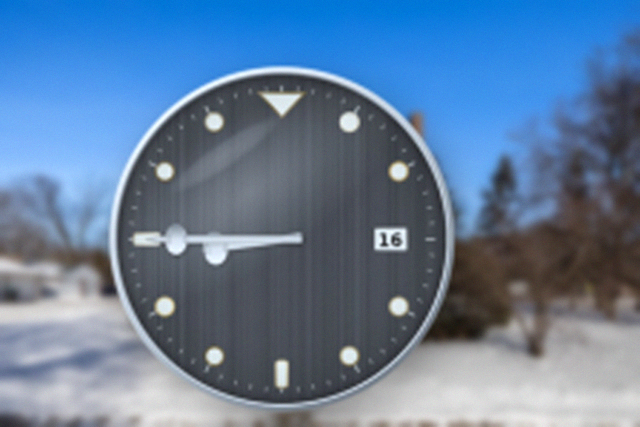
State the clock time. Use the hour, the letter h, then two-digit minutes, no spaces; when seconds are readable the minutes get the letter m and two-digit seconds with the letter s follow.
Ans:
8h45
